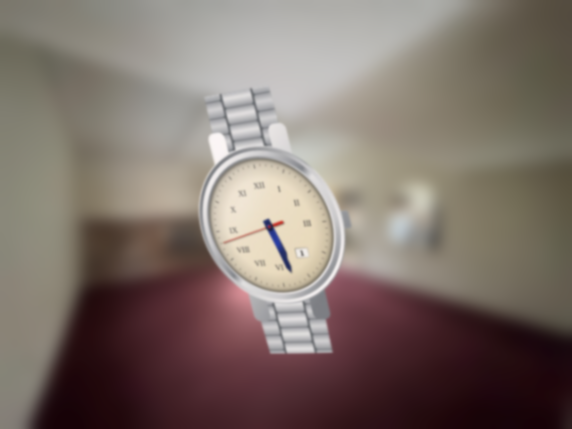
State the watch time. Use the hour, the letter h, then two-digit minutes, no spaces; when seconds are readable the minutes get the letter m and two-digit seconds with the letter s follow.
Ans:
5h27m43s
